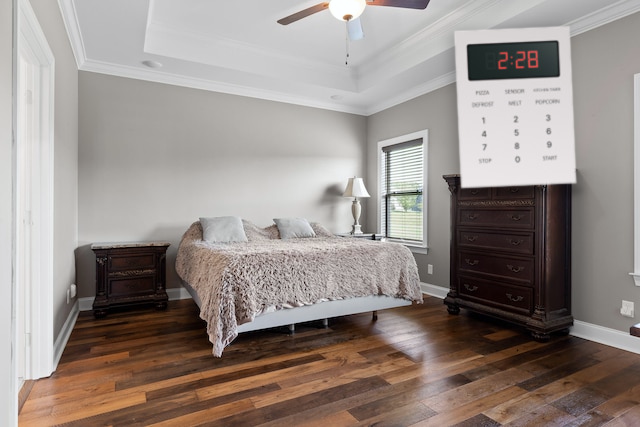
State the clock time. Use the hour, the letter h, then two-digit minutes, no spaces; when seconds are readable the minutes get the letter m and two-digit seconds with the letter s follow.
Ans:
2h28
